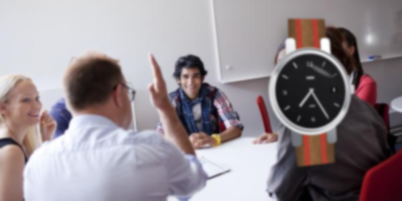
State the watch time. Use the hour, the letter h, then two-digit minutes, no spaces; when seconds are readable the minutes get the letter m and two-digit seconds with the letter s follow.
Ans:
7h25
